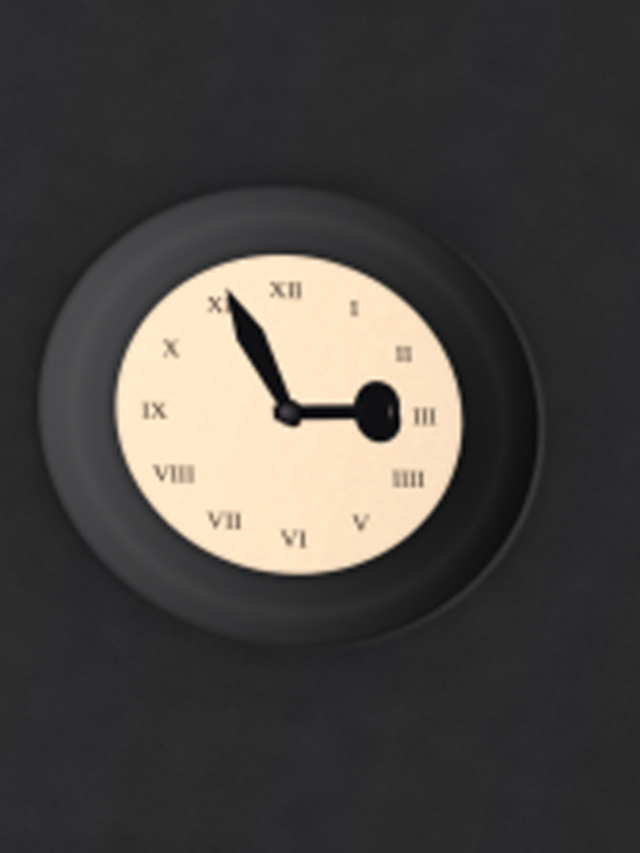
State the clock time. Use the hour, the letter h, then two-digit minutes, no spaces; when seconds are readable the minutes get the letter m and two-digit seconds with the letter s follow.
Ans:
2h56
